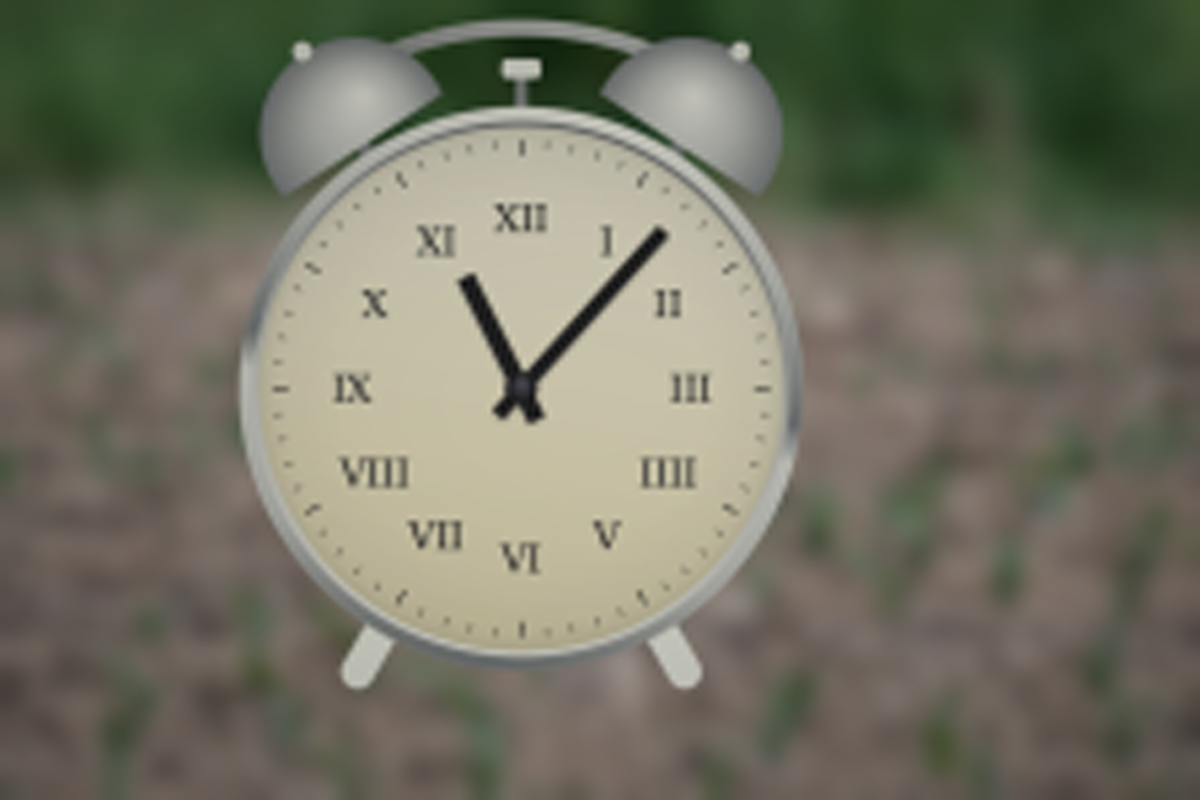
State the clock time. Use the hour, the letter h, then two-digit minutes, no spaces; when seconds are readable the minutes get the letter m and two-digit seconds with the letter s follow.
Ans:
11h07
